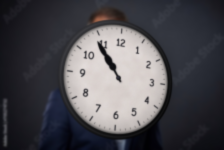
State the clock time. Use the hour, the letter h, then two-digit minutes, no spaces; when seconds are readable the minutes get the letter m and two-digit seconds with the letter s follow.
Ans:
10h54
